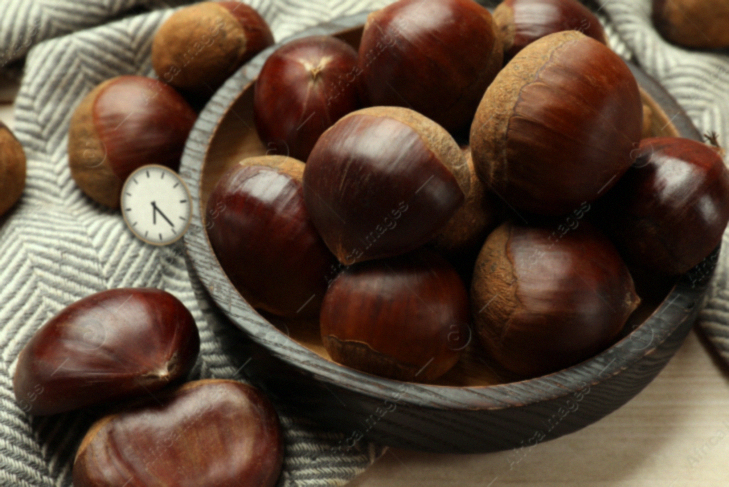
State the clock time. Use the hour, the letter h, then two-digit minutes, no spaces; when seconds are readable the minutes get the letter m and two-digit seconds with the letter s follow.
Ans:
6h24
